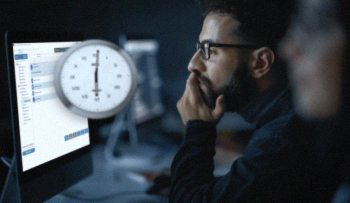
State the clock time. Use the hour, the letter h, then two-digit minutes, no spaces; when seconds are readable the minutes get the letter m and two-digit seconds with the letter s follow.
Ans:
6h01
